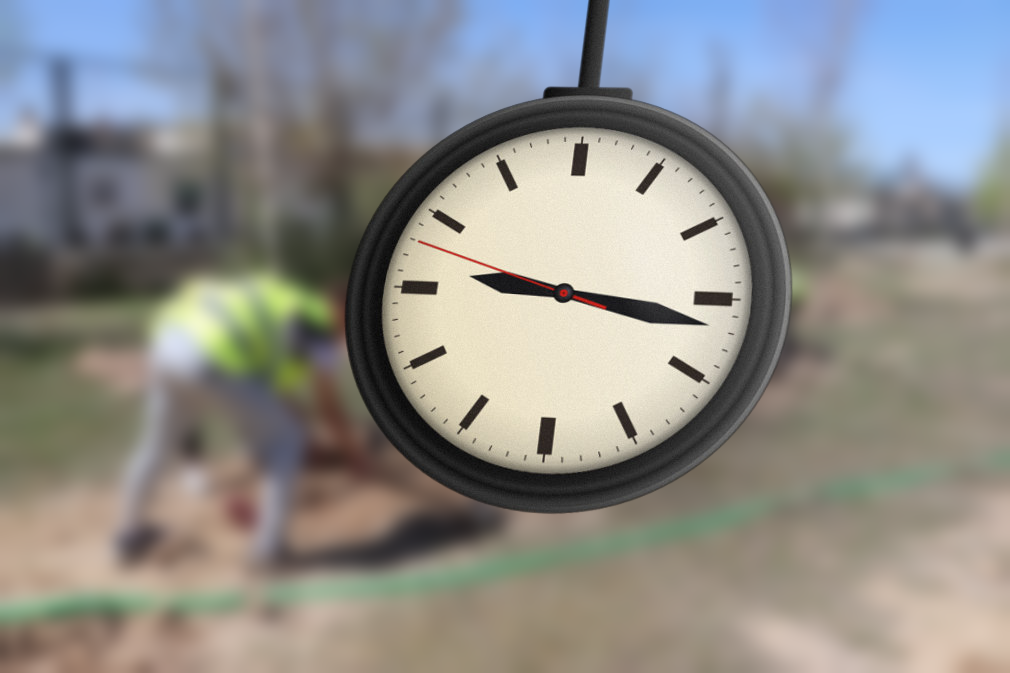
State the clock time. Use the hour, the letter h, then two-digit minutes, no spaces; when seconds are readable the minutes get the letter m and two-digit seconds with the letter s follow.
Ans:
9h16m48s
